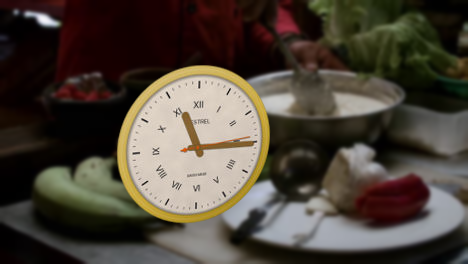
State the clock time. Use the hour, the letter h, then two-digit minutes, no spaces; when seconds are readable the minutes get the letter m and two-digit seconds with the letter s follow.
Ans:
11h15m14s
